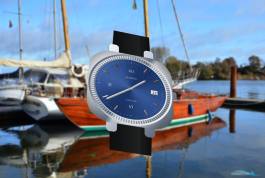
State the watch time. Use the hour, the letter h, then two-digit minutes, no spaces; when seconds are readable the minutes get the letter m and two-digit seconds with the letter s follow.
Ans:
1h39
